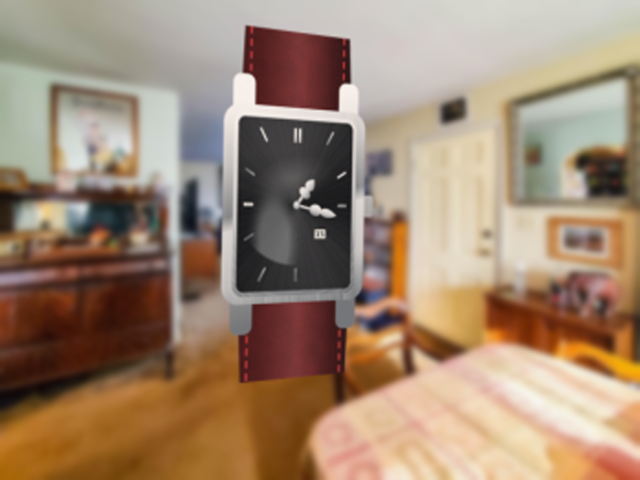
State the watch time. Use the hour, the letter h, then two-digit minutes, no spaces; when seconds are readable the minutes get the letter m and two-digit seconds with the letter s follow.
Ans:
1h17
